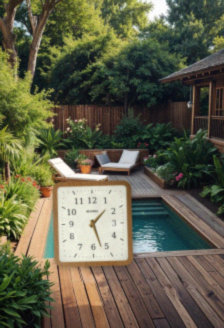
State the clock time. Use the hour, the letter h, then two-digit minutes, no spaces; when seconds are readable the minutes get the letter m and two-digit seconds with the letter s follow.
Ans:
1h27
